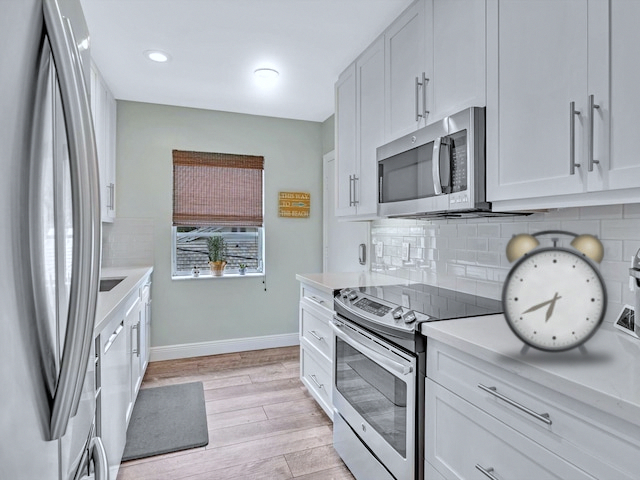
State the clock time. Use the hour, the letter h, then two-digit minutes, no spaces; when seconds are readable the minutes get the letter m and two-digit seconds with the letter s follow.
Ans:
6h41
